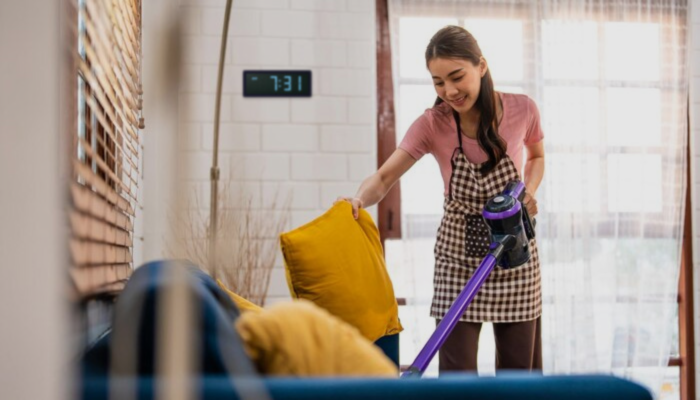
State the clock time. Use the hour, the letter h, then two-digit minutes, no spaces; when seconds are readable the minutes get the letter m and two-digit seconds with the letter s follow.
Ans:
7h31
